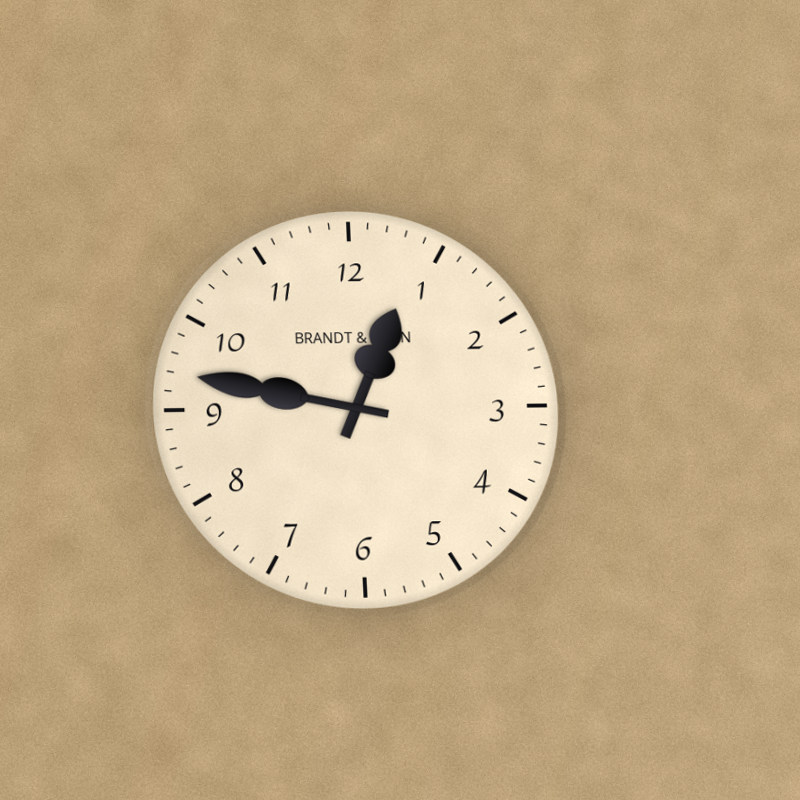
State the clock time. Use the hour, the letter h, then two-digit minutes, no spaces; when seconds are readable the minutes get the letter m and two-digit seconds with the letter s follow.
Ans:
12h47
